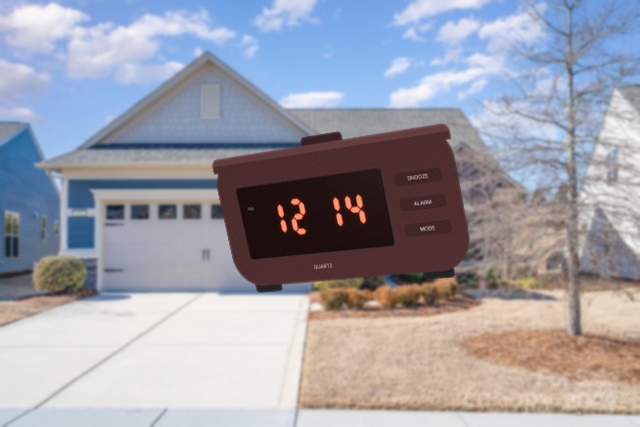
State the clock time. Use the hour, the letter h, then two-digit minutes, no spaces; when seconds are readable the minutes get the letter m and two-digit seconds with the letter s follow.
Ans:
12h14
